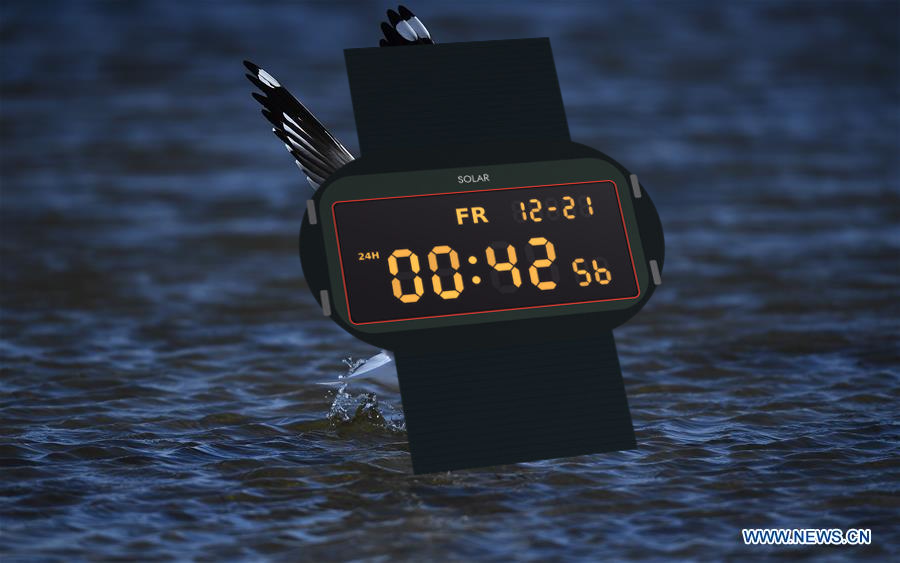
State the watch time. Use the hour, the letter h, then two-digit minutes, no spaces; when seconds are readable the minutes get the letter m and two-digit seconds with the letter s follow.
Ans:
0h42m56s
